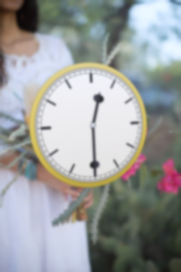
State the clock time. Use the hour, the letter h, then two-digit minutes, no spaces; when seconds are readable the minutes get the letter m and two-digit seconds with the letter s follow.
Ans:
12h30
